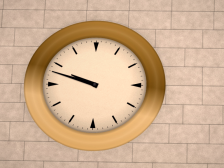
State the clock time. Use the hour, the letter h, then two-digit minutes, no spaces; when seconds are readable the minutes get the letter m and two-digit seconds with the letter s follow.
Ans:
9h48
